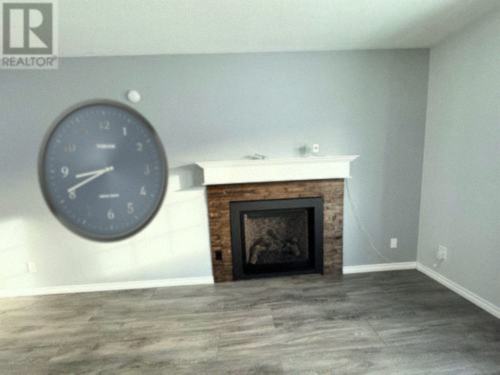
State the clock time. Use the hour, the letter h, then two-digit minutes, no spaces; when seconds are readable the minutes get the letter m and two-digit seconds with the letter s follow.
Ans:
8h41
